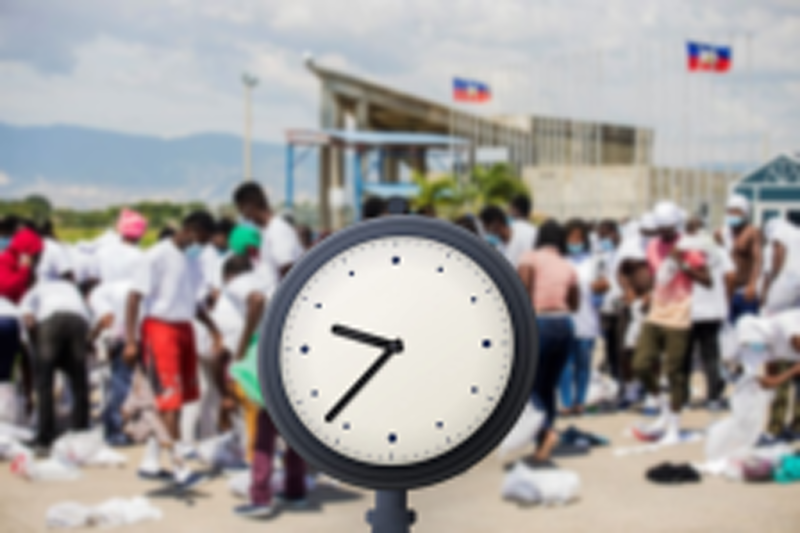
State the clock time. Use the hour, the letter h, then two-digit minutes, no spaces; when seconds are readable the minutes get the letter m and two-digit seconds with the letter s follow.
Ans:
9h37
